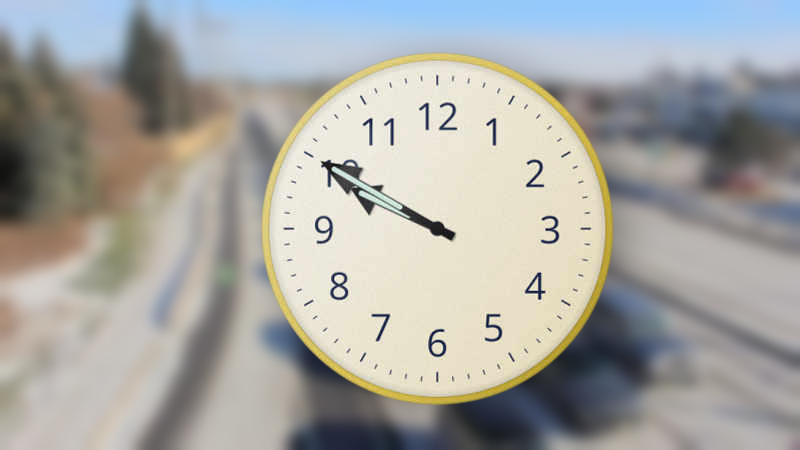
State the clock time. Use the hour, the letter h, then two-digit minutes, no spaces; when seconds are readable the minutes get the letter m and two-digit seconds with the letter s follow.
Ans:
9h50
